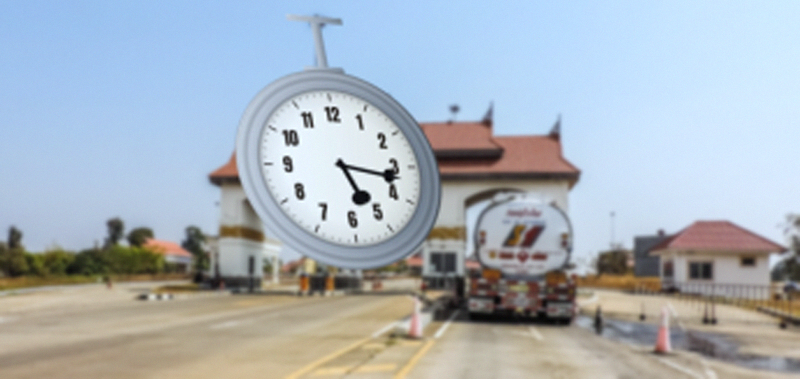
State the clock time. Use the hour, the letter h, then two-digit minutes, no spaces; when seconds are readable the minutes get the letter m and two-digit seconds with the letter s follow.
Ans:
5h17
